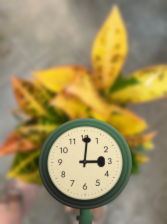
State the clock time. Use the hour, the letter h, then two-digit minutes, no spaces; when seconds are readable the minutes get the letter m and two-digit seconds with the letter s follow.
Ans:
3h01
